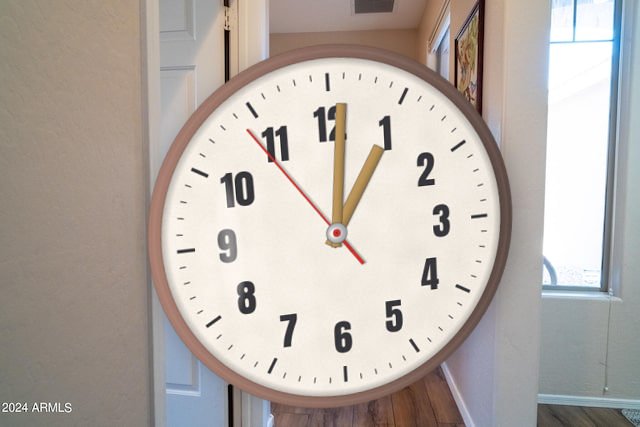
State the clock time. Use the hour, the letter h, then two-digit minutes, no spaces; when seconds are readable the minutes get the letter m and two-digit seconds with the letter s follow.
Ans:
1h00m54s
